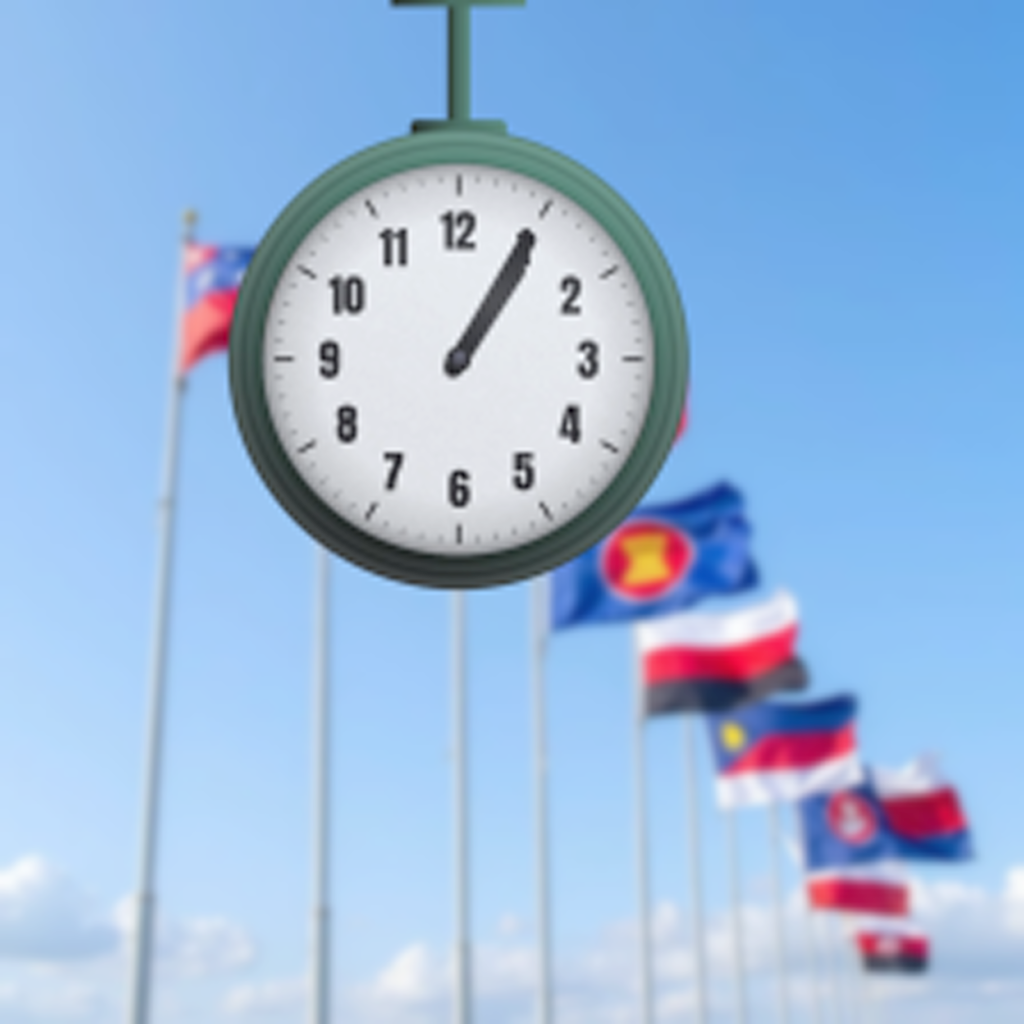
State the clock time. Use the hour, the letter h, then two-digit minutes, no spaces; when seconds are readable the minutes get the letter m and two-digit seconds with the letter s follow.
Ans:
1h05
